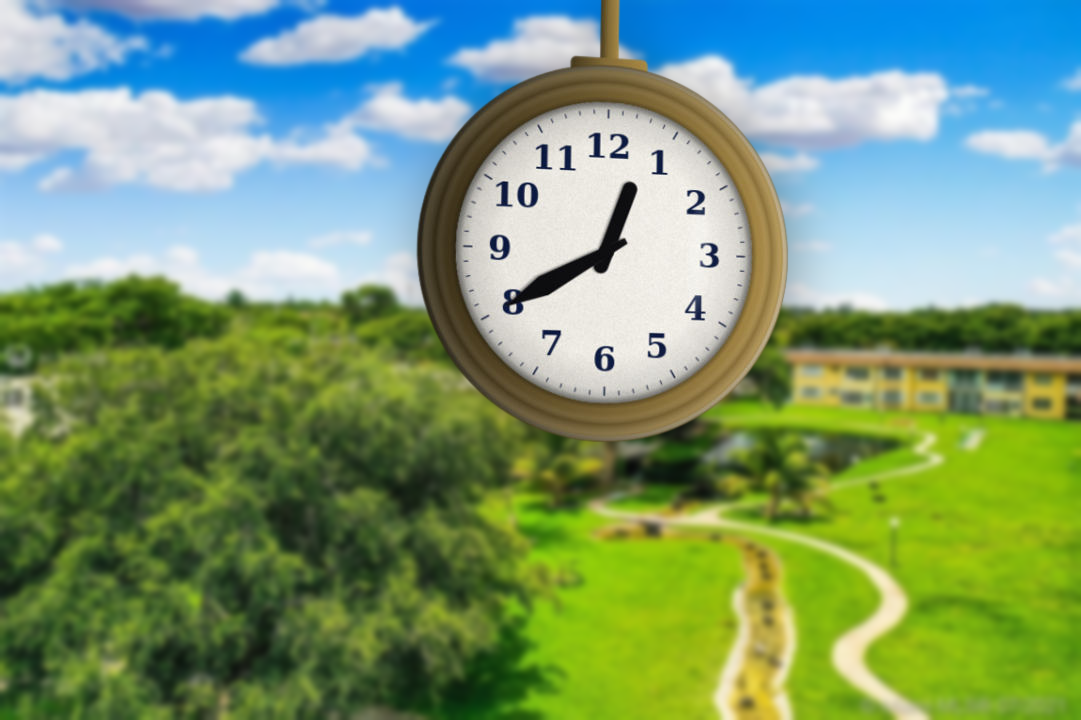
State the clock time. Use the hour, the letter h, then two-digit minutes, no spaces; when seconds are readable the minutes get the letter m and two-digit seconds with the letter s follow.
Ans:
12h40
